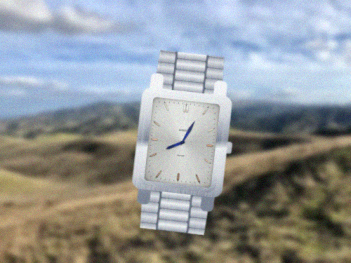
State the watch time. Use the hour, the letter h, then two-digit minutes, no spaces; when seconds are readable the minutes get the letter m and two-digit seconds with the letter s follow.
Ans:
8h04
